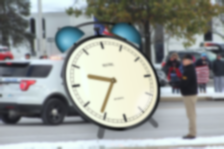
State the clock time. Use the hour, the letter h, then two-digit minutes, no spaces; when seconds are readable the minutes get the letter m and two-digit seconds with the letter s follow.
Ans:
9h36
